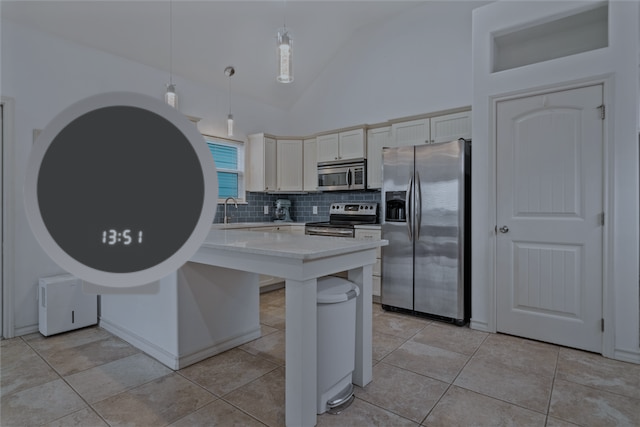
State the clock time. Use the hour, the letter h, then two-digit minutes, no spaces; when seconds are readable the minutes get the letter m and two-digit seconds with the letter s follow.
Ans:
13h51
